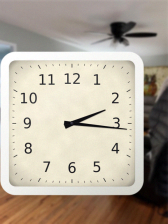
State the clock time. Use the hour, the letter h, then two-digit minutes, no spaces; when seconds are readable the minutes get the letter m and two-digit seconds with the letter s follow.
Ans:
2h16
